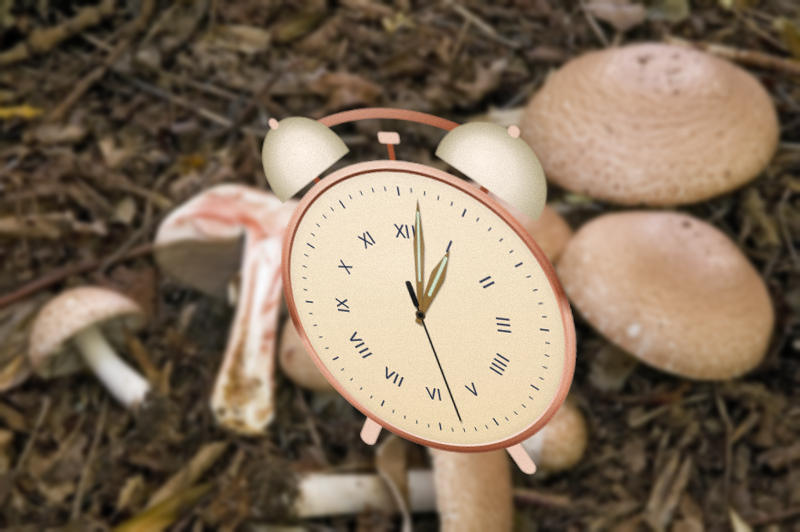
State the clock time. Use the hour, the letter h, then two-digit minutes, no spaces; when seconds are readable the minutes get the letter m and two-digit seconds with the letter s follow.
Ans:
1h01m28s
